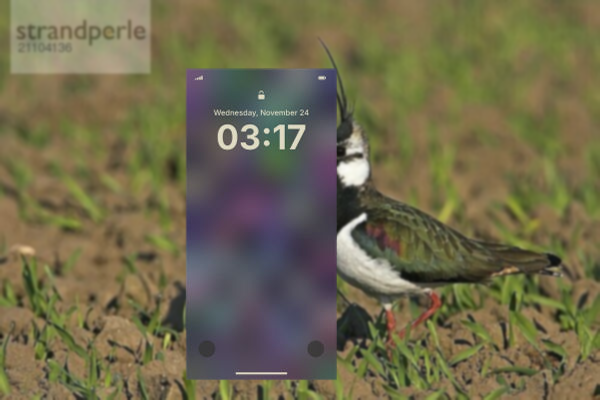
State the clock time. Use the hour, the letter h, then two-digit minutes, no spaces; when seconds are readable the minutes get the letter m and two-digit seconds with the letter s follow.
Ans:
3h17
